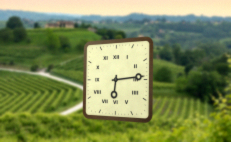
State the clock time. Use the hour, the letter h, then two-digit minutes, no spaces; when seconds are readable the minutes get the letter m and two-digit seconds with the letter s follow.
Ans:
6h14
